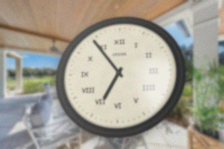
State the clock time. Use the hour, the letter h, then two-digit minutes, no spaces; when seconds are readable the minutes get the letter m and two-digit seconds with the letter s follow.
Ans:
6h54
